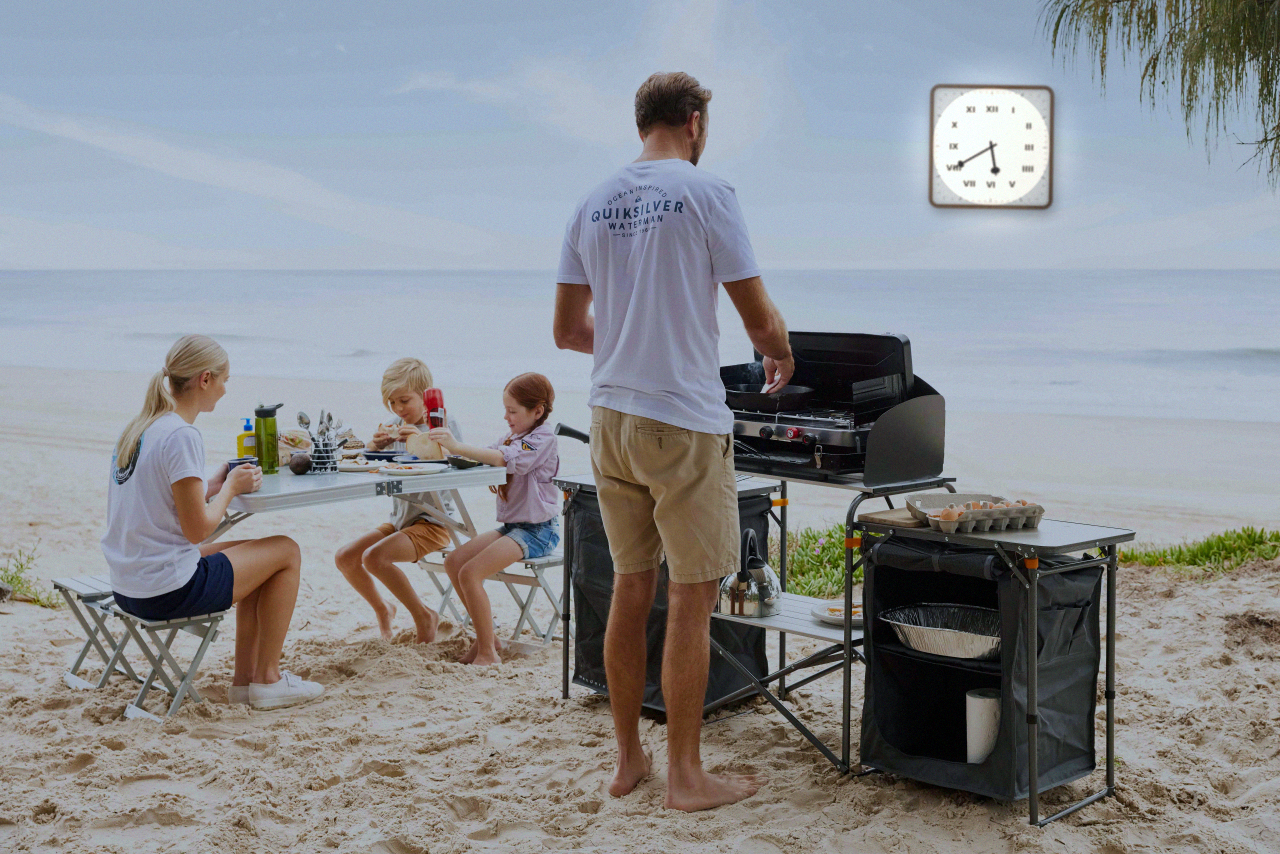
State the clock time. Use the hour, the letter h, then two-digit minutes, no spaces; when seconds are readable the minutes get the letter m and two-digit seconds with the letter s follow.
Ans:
5h40
